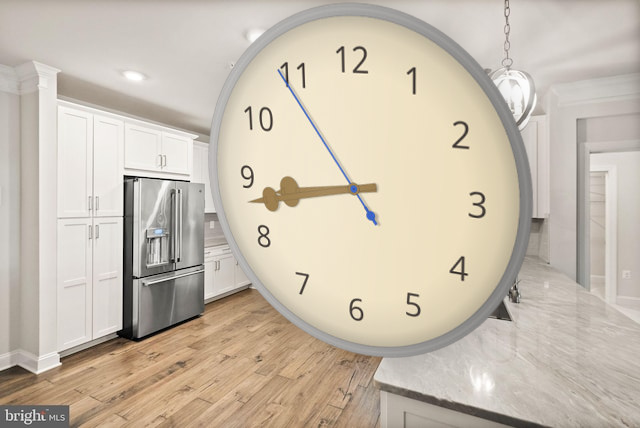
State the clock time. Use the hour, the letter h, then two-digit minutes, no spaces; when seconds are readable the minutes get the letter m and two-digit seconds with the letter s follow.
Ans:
8h42m54s
